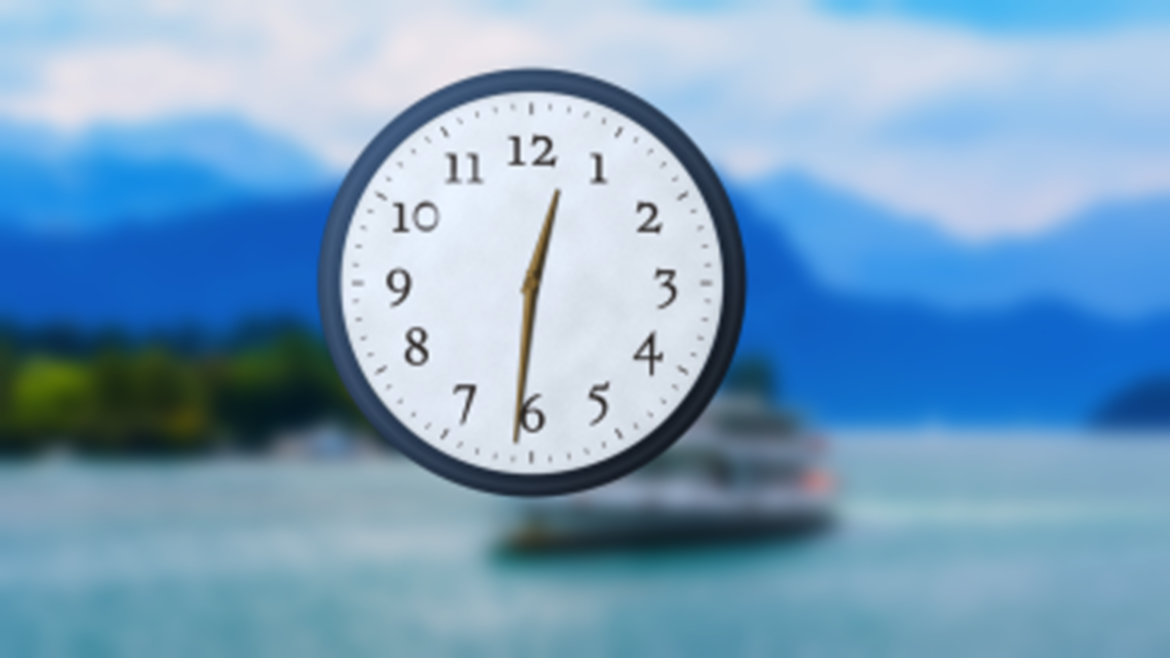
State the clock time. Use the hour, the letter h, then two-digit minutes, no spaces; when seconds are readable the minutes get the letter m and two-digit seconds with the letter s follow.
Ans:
12h31
